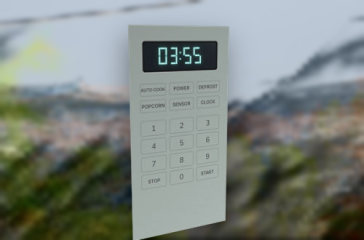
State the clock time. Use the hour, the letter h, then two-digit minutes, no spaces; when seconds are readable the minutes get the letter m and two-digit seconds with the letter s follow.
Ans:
3h55
